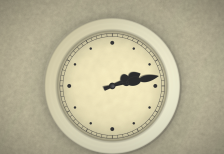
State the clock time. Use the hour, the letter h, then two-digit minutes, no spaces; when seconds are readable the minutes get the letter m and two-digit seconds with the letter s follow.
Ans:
2h13
